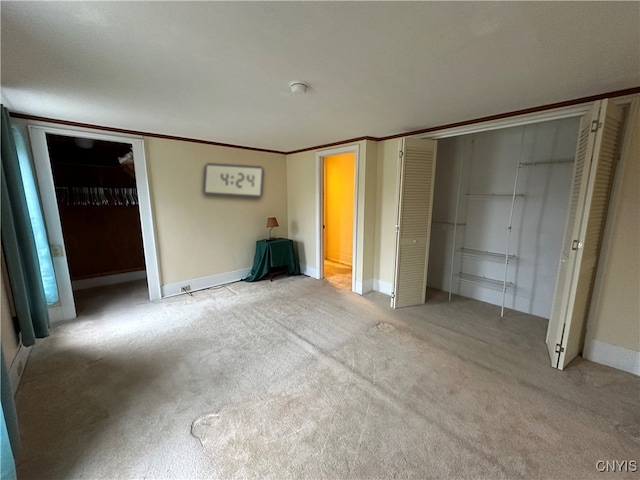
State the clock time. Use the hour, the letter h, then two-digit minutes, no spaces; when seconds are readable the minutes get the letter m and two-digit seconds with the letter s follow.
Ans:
4h24
